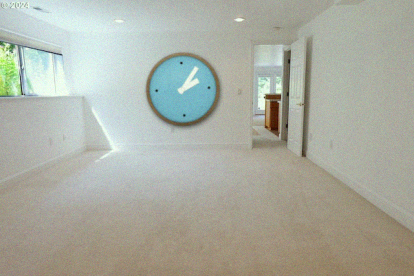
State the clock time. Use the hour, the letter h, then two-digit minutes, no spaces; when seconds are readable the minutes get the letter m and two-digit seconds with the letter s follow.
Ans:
2h06
